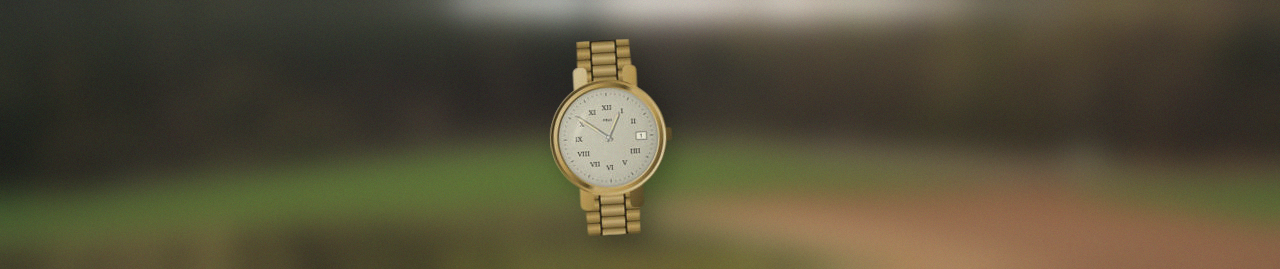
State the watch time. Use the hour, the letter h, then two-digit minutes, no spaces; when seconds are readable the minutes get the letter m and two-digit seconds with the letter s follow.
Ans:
12h51
